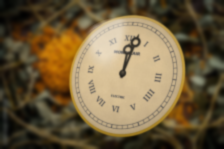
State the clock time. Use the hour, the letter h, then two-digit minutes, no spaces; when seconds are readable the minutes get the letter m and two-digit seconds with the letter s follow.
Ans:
12h02
